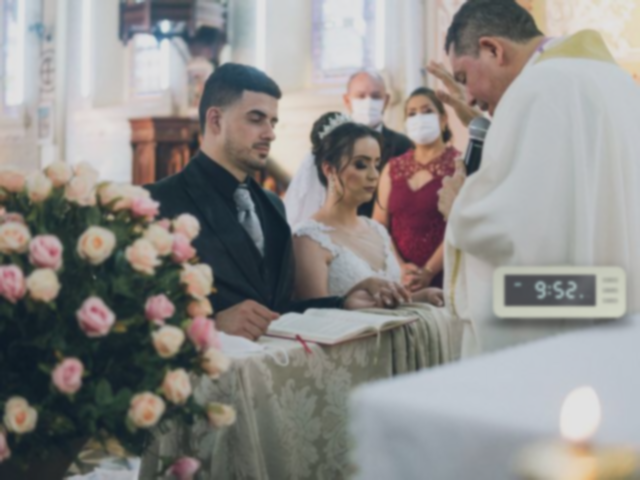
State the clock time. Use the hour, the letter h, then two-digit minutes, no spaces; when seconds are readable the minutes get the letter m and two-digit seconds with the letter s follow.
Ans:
9h52
